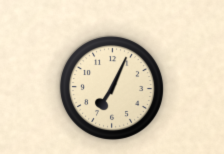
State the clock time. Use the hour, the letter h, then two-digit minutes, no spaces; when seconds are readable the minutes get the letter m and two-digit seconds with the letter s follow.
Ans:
7h04
